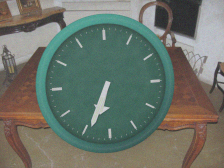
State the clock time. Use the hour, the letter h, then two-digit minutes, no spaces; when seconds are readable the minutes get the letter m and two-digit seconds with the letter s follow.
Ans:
6h34
